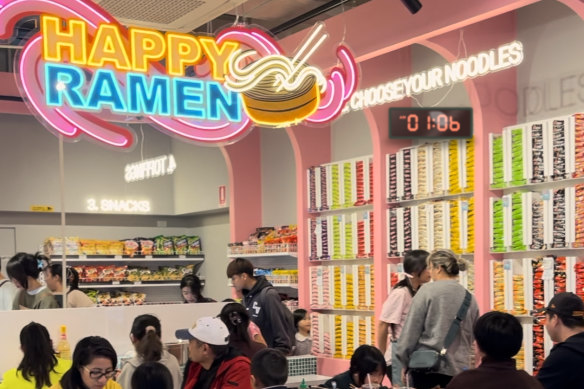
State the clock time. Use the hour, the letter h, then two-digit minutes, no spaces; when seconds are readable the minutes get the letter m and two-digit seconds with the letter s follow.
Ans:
1h06
